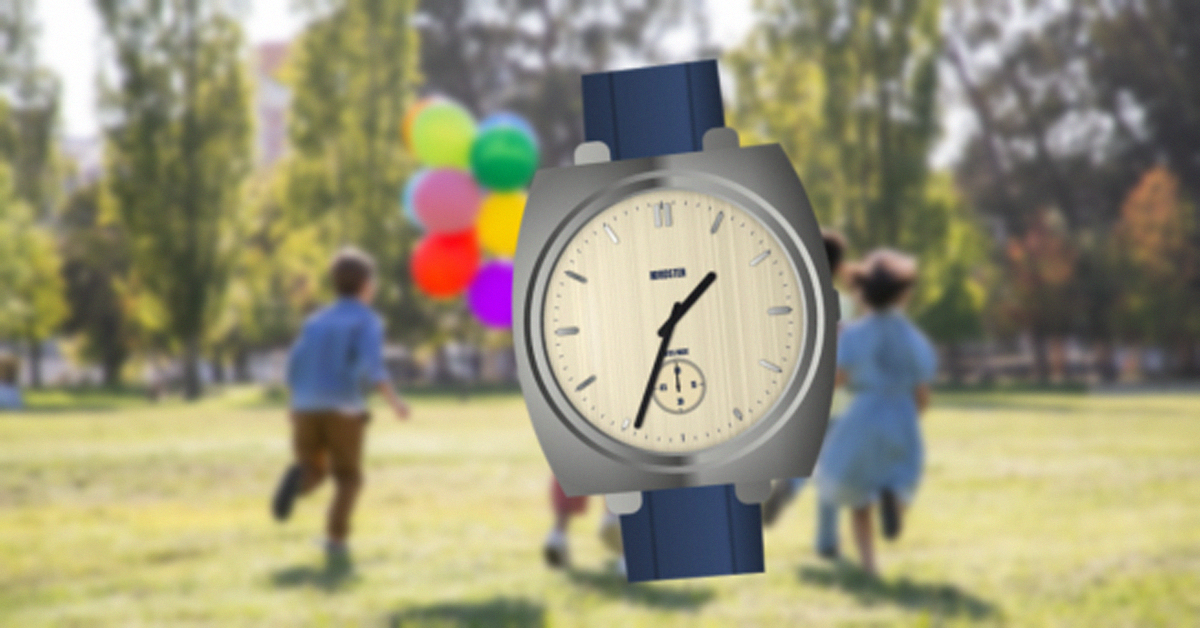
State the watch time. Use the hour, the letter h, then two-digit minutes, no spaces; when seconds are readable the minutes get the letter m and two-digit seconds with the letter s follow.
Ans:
1h34
